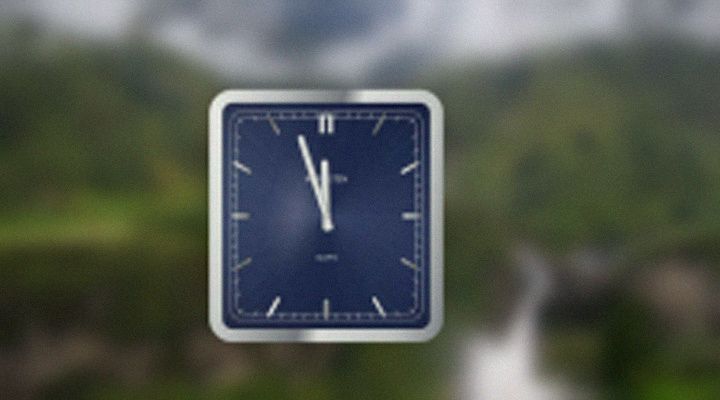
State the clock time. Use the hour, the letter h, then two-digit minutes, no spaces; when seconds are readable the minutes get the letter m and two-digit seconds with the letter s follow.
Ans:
11h57
